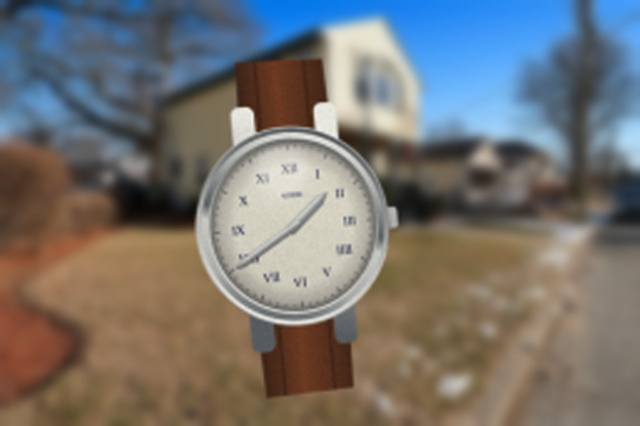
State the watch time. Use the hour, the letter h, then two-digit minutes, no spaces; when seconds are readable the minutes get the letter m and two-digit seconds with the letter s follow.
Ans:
1h40
